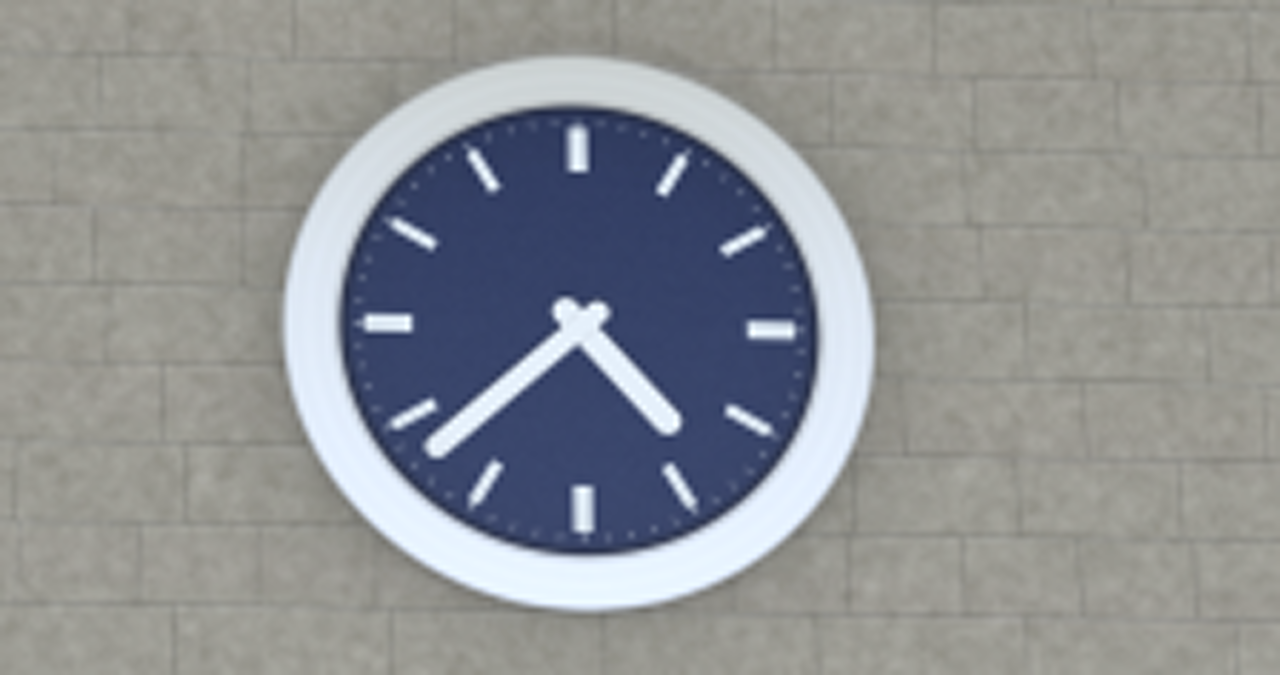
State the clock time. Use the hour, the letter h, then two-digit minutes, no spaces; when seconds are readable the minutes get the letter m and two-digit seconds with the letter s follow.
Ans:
4h38
